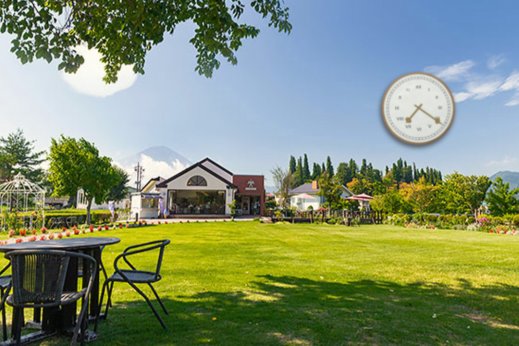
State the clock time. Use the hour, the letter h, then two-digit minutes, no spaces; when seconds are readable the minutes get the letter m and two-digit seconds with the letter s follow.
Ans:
7h21
